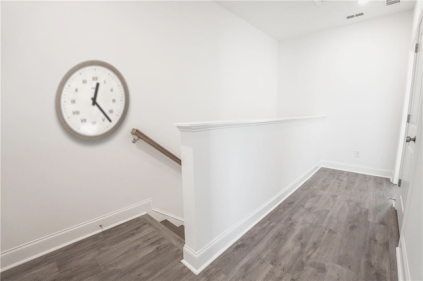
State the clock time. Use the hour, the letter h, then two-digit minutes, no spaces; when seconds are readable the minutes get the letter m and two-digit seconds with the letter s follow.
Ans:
12h23
